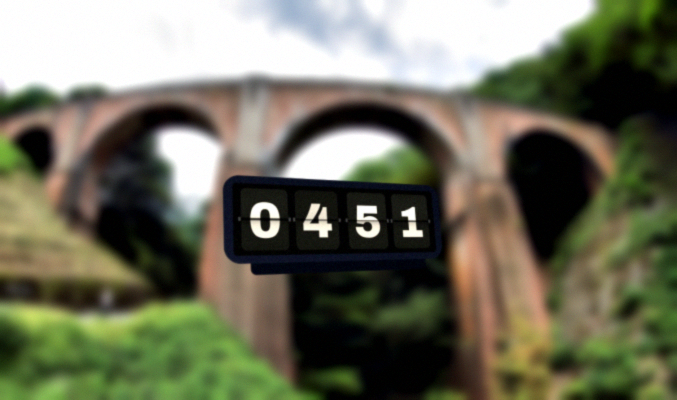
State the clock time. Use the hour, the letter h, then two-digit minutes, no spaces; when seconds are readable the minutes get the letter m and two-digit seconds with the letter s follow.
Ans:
4h51
